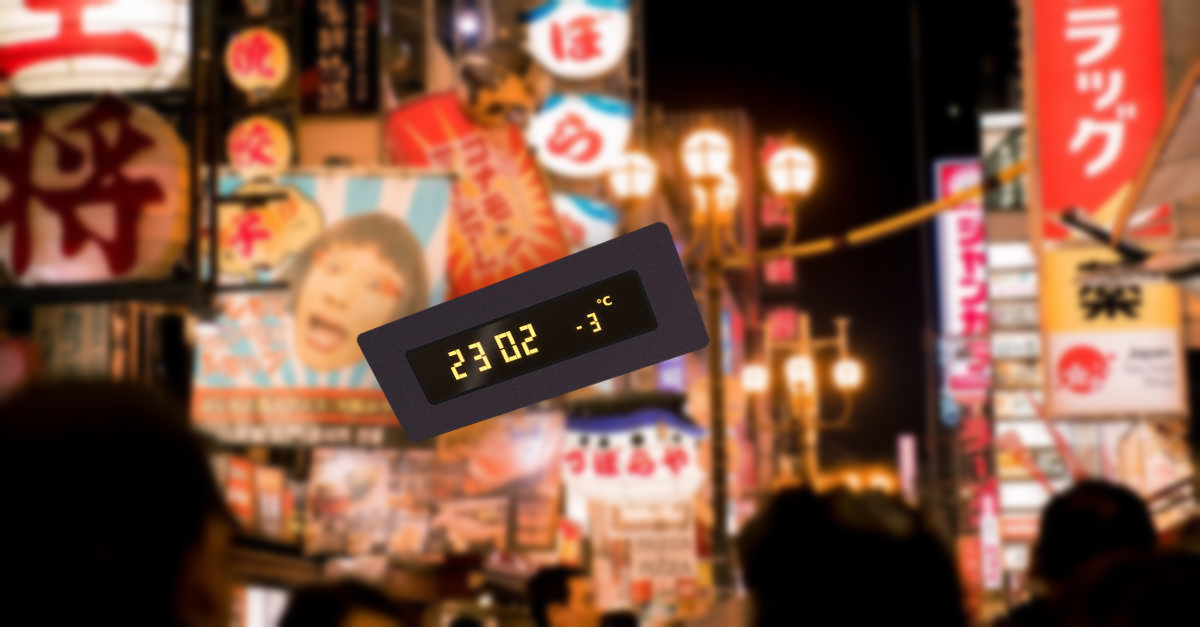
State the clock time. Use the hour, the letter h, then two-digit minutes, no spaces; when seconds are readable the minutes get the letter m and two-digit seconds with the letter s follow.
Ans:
23h02
